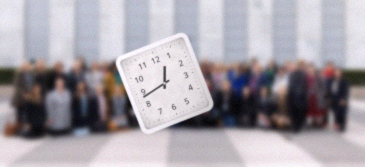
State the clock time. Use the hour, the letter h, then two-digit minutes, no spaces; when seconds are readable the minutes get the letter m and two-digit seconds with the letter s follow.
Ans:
12h43
